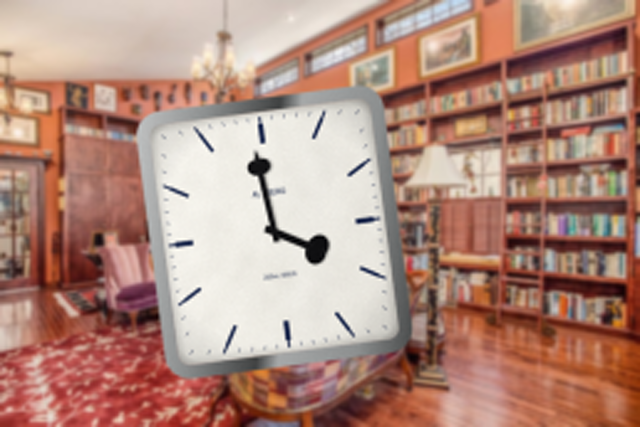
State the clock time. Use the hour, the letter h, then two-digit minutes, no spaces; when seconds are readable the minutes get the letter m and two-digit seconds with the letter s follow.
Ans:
3h59
